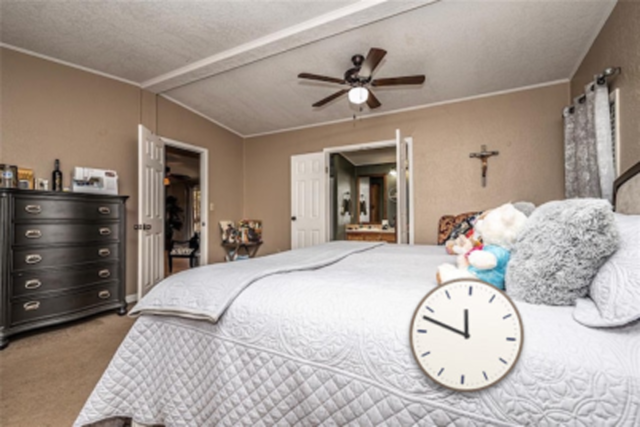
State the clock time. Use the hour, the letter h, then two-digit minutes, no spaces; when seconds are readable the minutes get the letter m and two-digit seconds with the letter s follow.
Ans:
11h48
